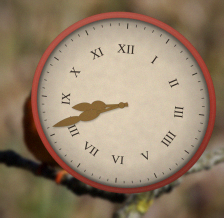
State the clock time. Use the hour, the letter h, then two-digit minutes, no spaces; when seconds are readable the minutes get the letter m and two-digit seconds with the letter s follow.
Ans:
8h41
